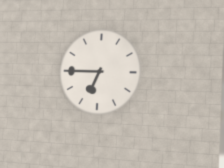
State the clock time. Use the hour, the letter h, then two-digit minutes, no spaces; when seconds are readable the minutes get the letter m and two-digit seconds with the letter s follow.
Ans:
6h45
